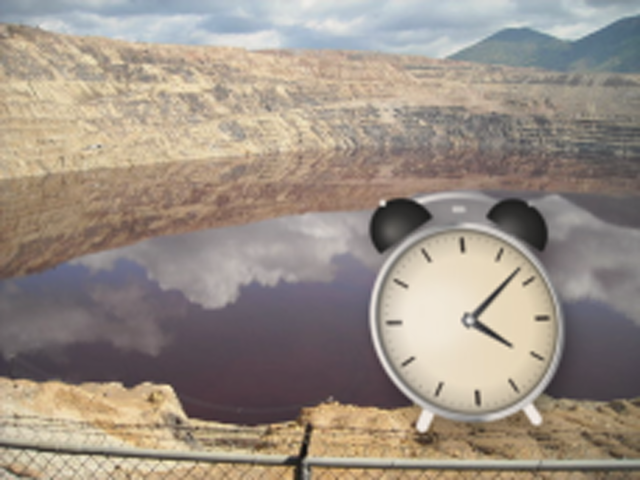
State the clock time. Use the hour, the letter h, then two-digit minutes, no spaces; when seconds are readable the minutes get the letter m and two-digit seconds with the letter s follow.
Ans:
4h08
